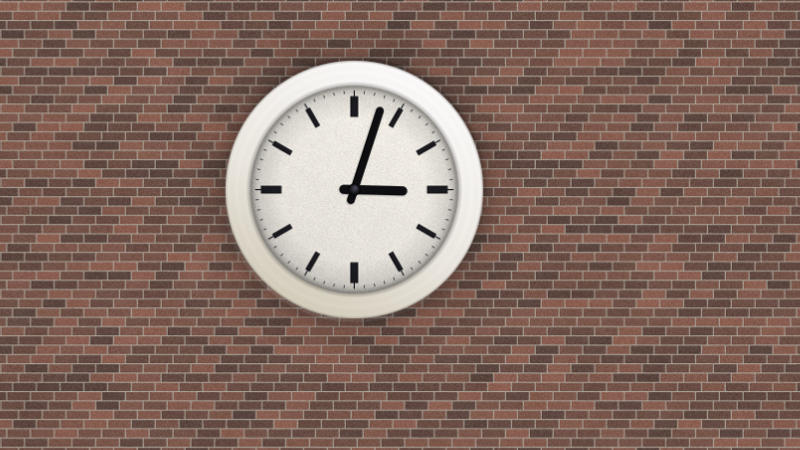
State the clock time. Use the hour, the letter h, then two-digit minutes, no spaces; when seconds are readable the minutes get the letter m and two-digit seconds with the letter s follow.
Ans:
3h03
